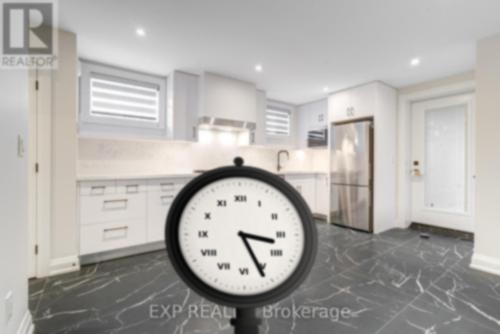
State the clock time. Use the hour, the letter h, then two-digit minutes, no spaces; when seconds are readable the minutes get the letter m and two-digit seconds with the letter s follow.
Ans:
3h26
